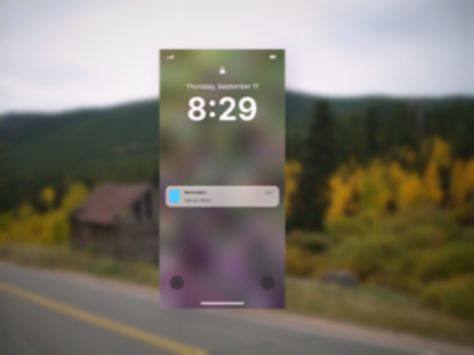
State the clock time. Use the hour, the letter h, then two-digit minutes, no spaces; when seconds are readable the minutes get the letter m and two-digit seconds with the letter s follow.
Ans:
8h29
